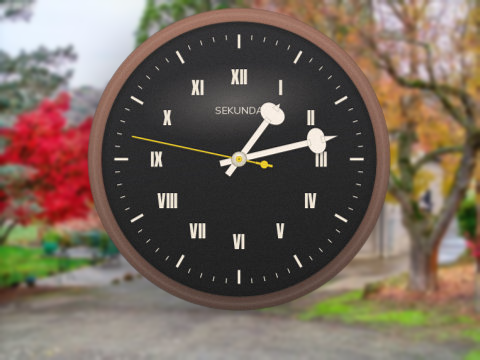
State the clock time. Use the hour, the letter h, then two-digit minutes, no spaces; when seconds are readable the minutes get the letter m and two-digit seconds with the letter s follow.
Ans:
1h12m47s
